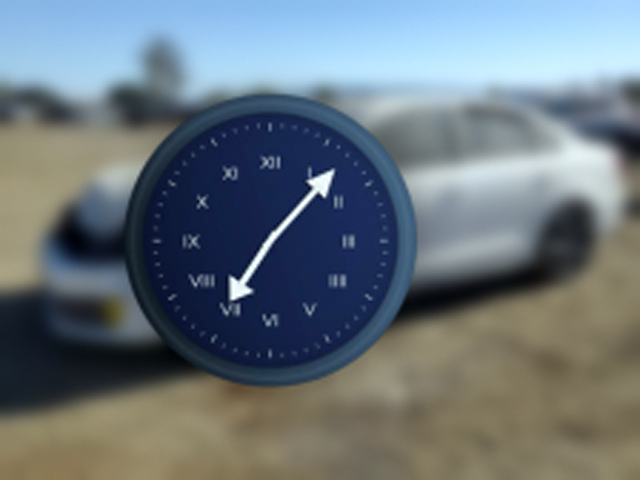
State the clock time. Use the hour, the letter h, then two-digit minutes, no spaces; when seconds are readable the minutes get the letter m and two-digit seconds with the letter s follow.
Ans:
7h07
